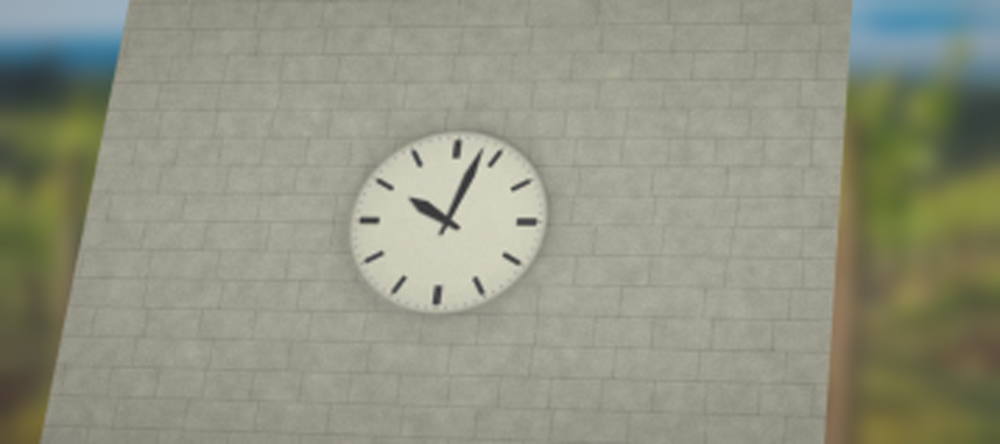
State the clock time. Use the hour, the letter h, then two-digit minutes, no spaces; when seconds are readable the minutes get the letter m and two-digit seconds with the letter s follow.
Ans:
10h03
